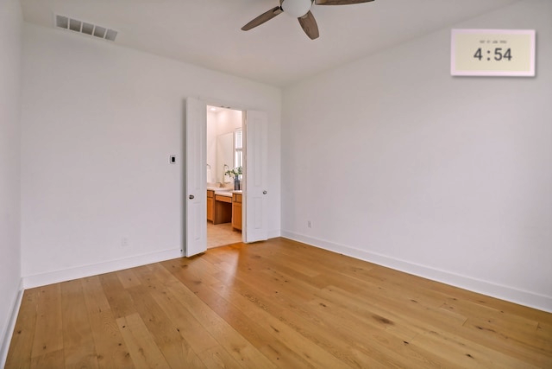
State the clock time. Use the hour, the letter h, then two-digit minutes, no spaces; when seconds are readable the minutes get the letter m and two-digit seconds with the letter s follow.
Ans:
4h54
